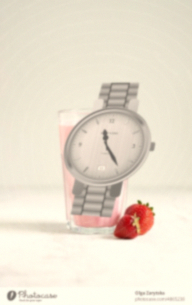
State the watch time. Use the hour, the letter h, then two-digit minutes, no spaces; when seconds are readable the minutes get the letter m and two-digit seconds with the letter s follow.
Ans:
11h24
